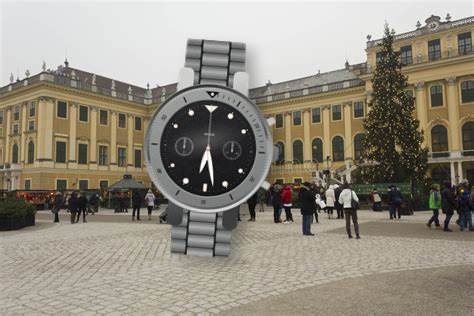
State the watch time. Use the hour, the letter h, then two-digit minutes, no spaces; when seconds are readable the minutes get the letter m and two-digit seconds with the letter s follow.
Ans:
6h28
